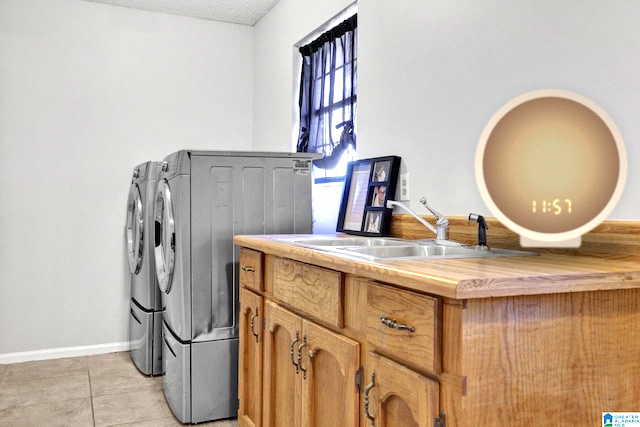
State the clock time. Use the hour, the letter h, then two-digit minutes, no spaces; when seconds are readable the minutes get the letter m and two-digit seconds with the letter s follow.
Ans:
11h57
